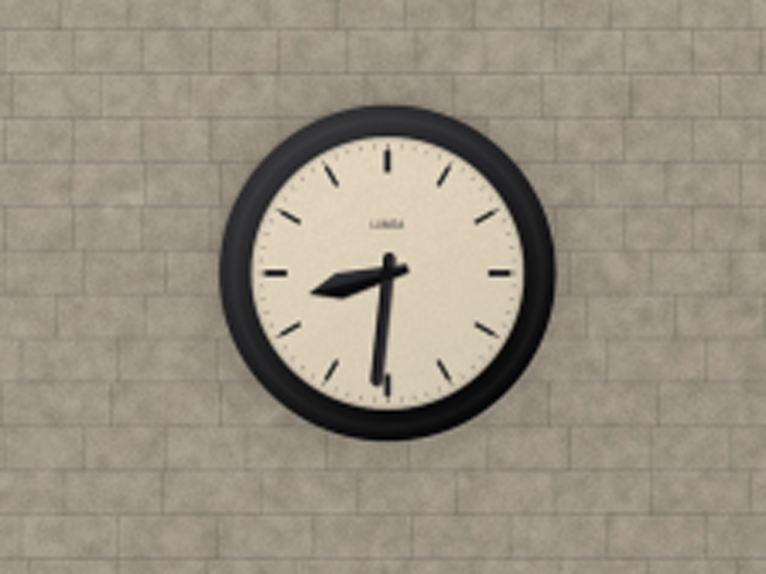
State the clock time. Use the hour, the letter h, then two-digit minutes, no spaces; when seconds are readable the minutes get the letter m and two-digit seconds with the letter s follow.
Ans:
8h31
